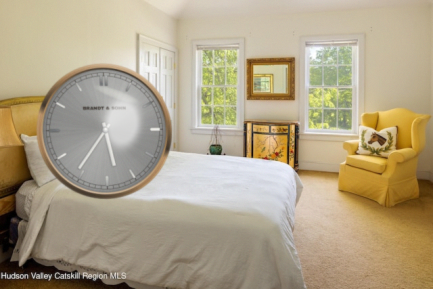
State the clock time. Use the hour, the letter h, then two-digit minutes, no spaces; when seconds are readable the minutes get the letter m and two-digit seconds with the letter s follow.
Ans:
5h36
